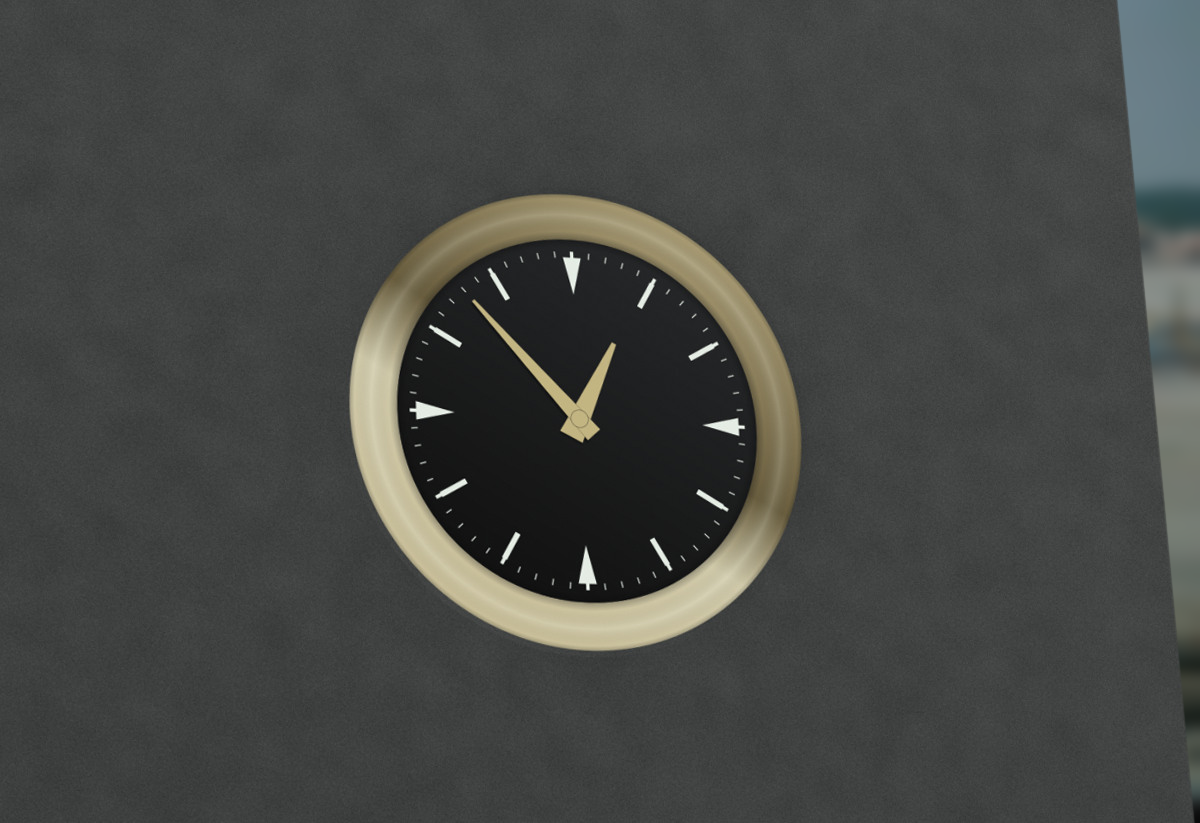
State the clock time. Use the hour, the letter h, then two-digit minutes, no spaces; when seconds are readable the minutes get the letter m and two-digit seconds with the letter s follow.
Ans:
12h53
